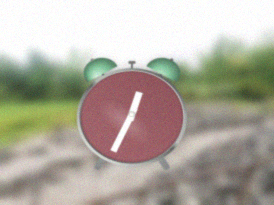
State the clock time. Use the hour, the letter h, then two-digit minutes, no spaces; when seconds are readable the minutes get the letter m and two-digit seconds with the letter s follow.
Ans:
12h34
